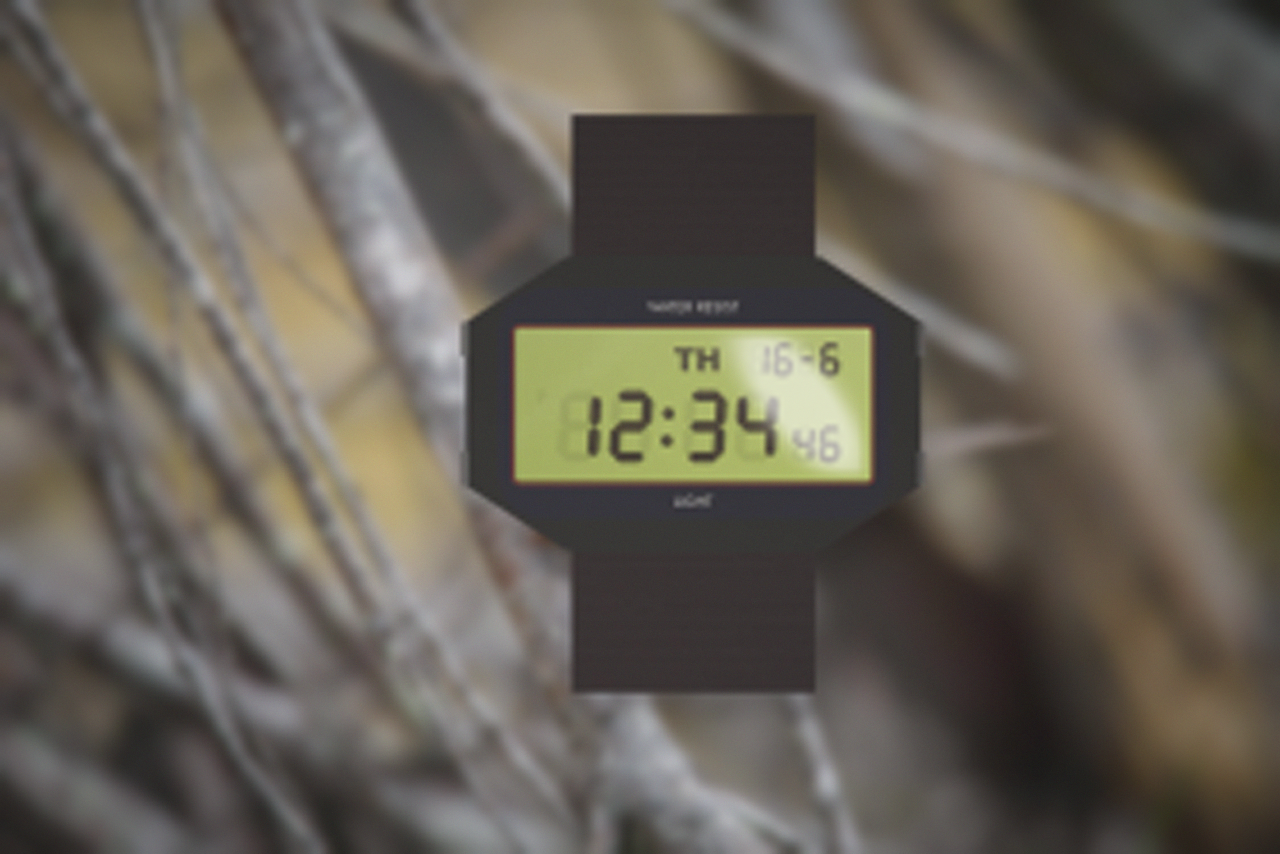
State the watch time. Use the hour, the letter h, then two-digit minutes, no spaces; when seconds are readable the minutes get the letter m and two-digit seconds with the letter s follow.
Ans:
12h34m46s
